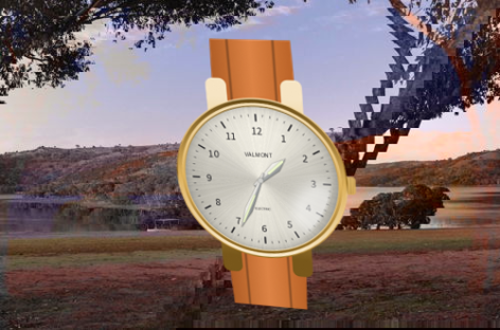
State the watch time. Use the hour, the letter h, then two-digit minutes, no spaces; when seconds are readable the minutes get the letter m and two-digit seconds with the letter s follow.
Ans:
1h34
